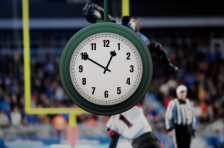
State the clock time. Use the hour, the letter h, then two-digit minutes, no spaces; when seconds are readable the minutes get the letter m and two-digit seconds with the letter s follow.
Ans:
12h50
